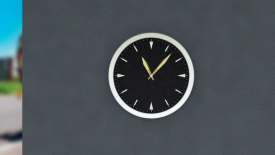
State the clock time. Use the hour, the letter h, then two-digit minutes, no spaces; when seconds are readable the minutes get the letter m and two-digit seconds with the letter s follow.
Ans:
11h07
